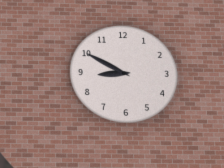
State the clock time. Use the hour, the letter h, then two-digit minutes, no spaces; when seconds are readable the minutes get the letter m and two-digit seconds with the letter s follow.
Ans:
8h50
